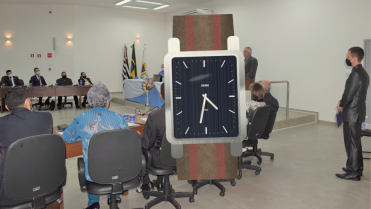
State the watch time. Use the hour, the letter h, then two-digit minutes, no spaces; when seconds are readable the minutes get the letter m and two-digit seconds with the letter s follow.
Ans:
4h32
